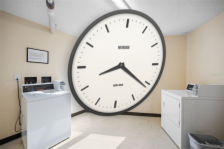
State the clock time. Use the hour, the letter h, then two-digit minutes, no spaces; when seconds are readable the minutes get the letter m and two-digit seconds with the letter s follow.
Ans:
8h21
